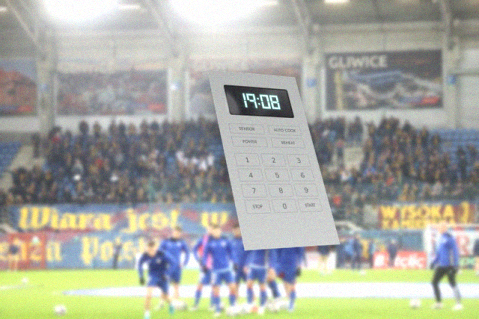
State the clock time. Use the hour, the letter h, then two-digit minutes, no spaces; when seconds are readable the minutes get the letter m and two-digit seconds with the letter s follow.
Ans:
19h08
